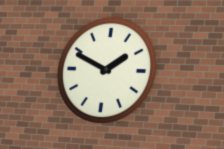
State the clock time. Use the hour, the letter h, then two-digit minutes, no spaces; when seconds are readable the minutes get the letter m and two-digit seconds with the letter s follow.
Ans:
1h49
